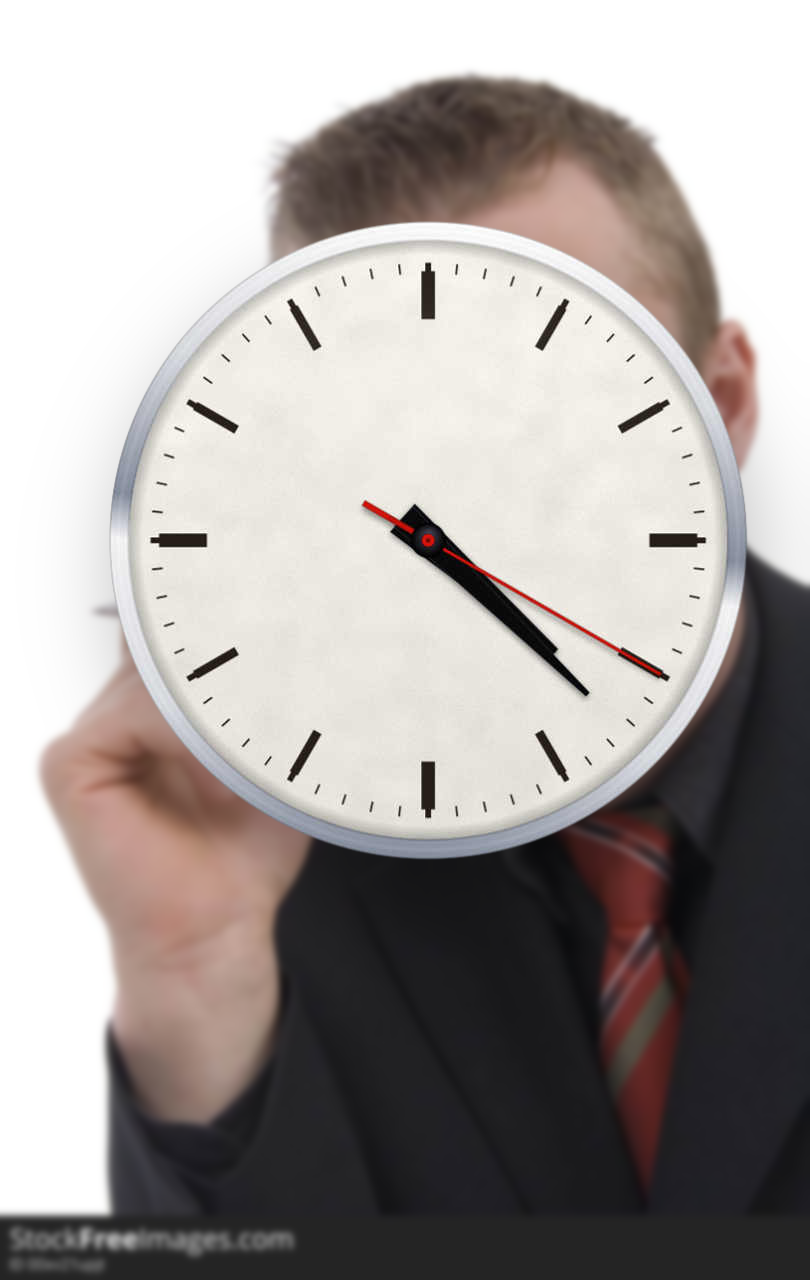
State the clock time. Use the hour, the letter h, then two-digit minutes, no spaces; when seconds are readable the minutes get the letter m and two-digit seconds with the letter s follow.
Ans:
4h22m20s
